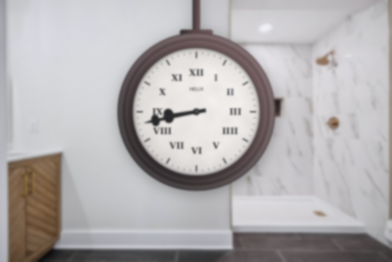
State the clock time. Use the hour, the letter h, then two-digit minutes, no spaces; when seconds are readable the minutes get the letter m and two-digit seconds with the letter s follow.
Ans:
8h43
